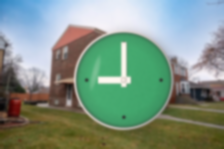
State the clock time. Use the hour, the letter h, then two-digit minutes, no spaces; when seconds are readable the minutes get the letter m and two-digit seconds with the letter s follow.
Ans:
9h00
